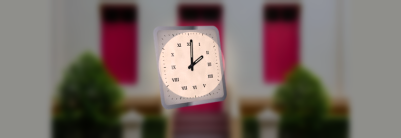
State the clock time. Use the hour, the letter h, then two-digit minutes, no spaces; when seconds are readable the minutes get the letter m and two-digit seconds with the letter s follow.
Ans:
2h01
